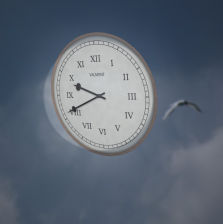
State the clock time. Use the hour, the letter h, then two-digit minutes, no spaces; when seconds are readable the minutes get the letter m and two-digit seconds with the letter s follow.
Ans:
9h41
